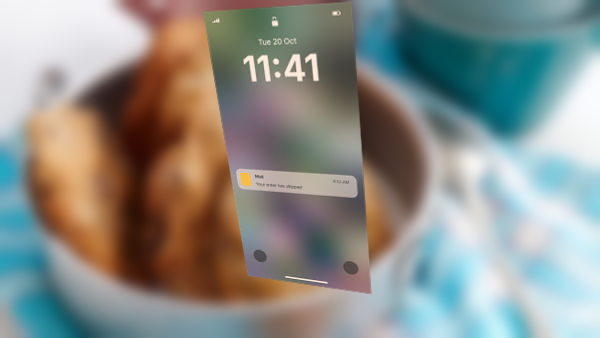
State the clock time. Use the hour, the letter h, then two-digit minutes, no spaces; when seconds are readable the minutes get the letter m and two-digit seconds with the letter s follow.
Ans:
11h41
